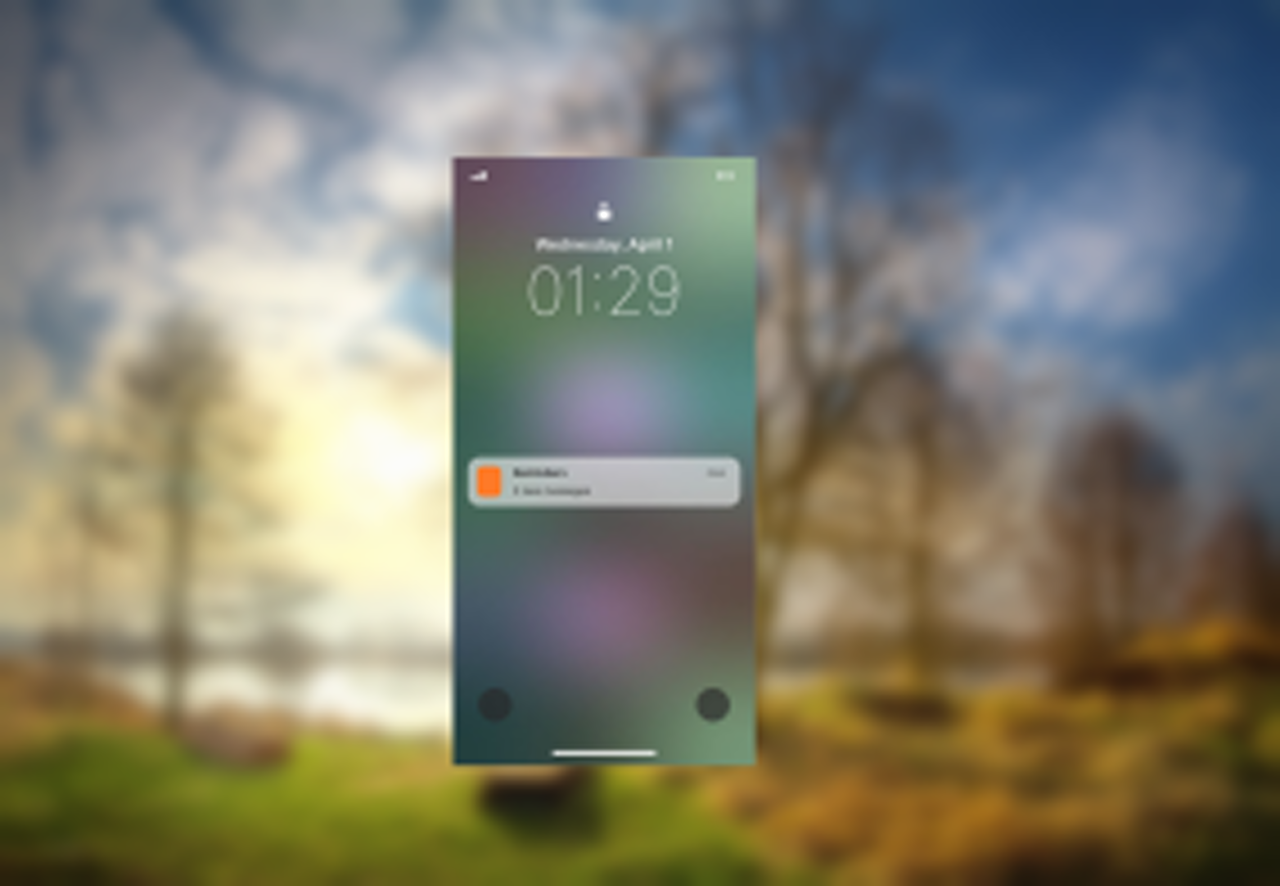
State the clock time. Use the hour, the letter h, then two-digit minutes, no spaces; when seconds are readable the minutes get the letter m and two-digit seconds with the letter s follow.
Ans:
1h29
